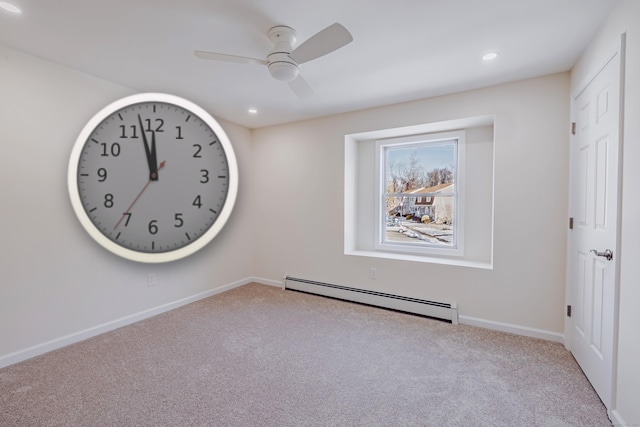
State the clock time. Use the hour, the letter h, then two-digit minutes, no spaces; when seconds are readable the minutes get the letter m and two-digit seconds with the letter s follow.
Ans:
11h57m36s
